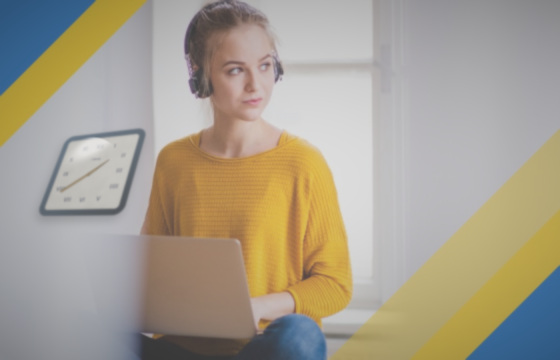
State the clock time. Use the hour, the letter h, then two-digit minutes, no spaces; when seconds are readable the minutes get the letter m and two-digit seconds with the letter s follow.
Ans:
1h39
